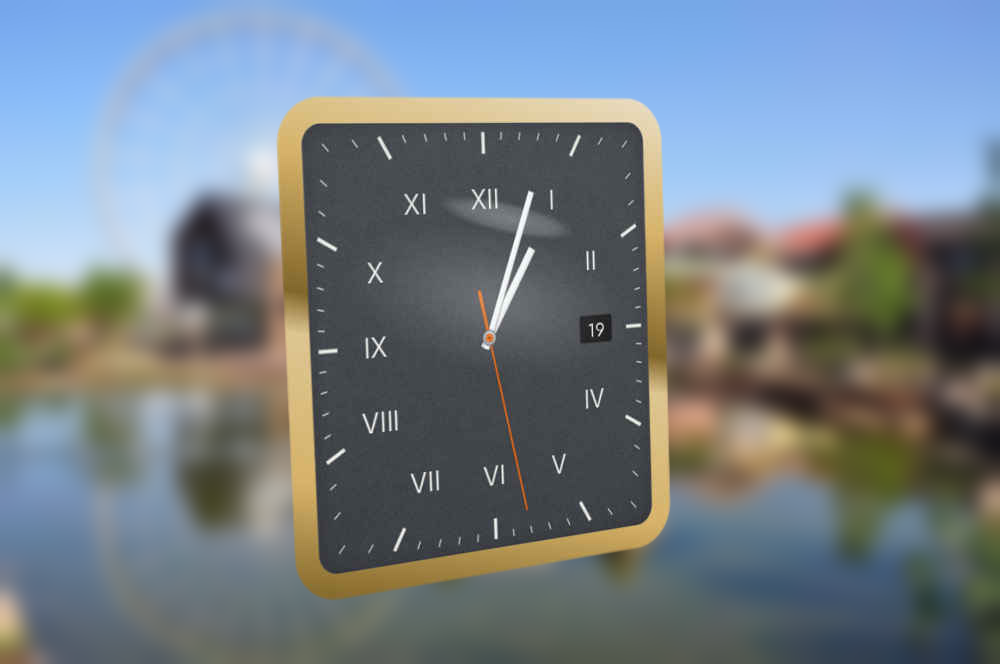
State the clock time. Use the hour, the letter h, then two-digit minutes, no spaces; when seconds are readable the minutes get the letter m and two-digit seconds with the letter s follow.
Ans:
1h03m28s
